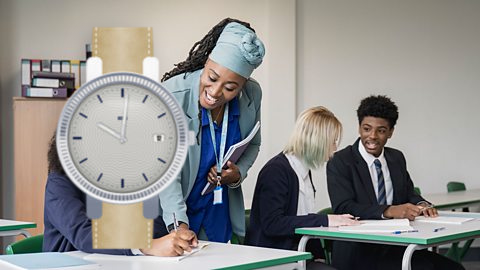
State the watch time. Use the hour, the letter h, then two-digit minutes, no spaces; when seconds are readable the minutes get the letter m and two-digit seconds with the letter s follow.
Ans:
10h01
